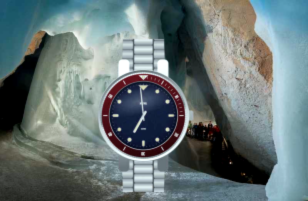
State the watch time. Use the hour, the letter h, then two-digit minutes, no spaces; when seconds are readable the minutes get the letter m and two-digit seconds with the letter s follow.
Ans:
6h59
